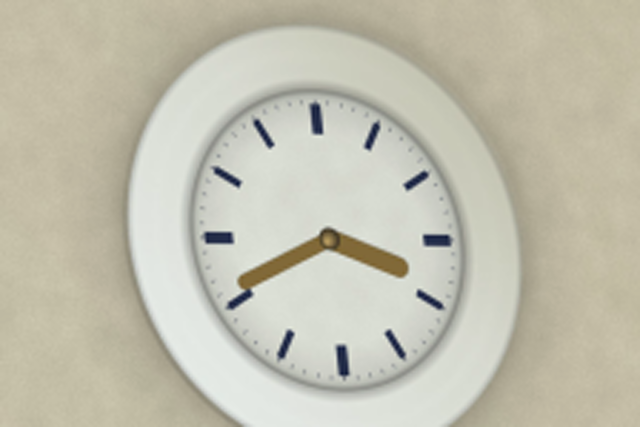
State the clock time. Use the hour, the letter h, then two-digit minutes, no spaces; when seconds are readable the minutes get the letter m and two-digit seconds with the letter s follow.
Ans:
3h41
